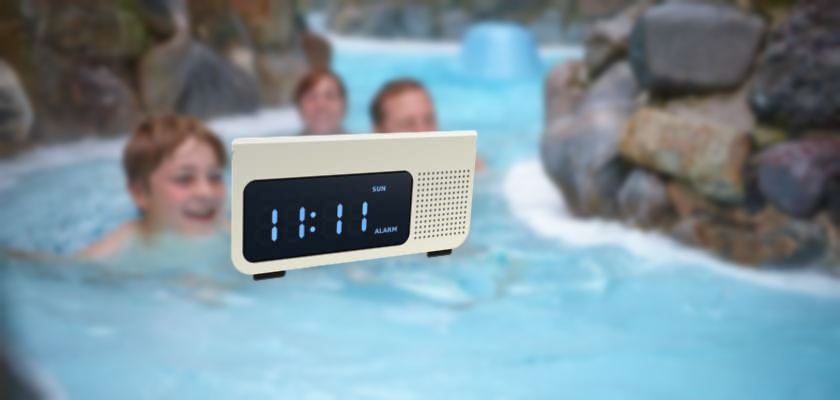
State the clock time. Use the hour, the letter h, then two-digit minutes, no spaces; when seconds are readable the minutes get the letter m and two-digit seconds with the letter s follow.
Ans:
11h11
